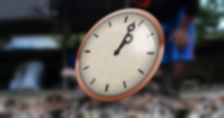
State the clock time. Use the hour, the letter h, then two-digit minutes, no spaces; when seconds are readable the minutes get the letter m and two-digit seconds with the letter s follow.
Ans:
1h03
